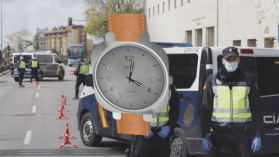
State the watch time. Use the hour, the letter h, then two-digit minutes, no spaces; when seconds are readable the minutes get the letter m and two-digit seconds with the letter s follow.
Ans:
4h02
